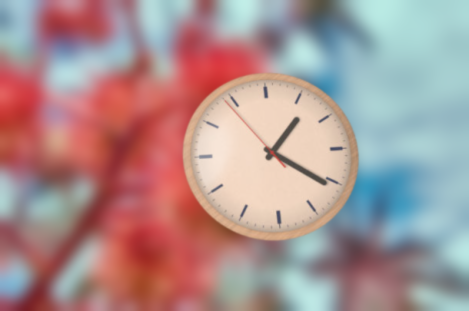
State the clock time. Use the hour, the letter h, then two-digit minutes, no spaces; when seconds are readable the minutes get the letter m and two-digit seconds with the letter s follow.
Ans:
1h20m54s
